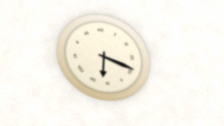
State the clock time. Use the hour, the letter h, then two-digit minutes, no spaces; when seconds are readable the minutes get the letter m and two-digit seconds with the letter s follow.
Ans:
6h19
